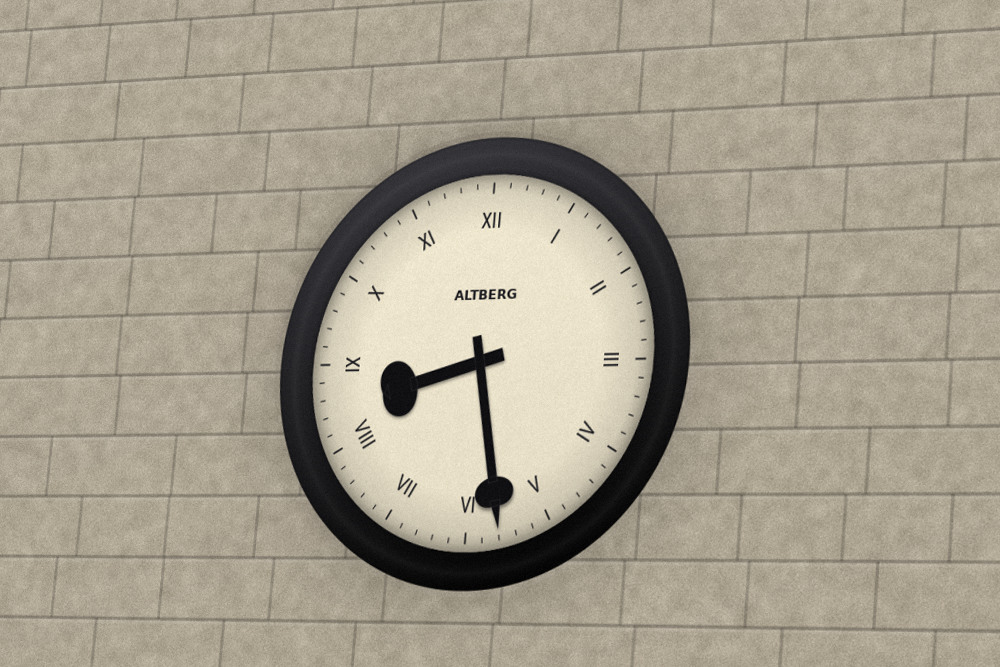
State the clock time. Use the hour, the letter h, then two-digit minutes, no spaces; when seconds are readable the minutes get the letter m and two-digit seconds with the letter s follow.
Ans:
8h28
